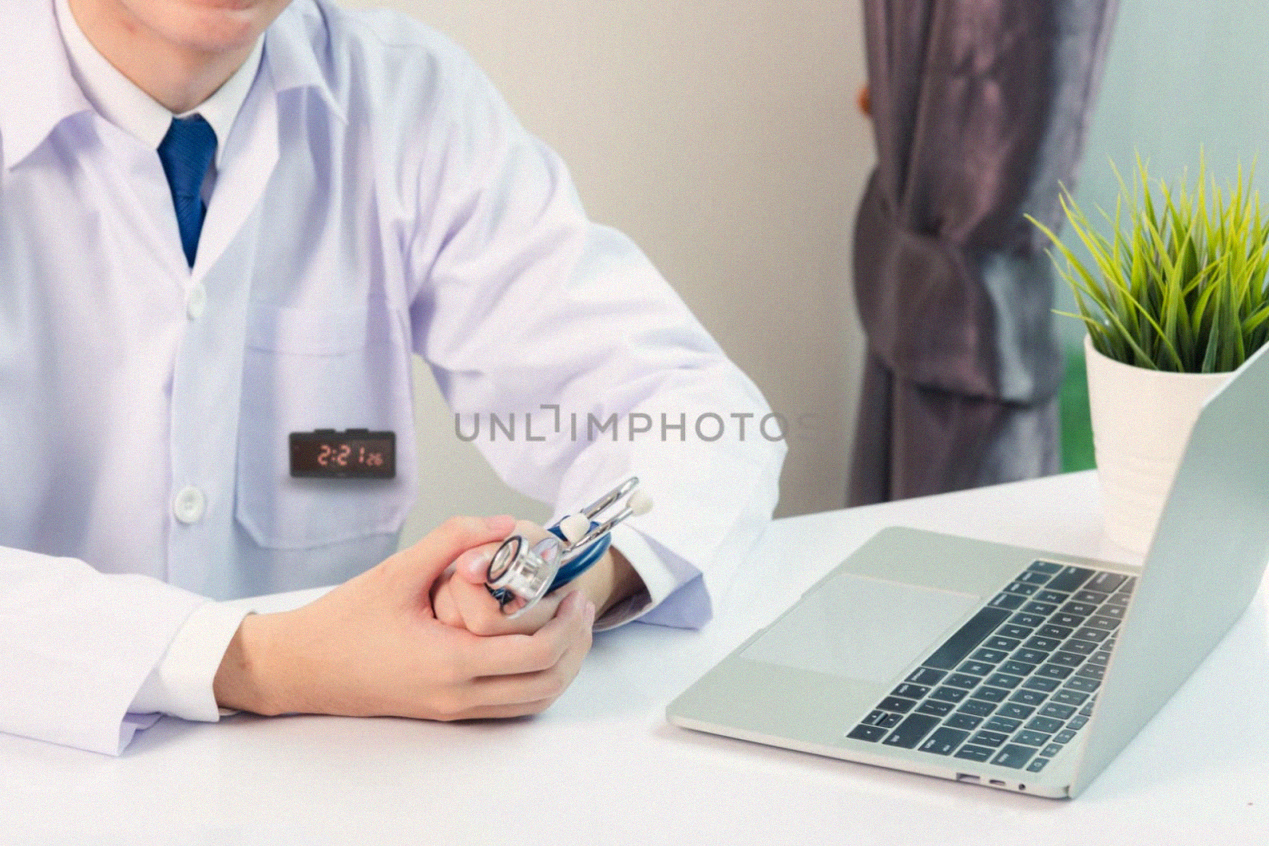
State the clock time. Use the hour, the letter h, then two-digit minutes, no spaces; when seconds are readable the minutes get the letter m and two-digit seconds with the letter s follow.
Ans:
2h21
